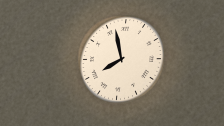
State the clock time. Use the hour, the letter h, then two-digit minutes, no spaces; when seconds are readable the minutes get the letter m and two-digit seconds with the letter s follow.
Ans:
7h57
